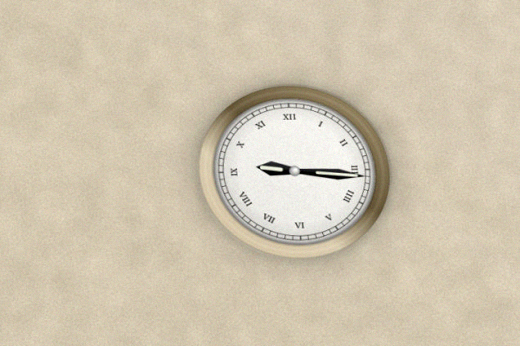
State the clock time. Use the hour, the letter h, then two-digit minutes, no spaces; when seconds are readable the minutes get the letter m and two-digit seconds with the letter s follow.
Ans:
9h16
